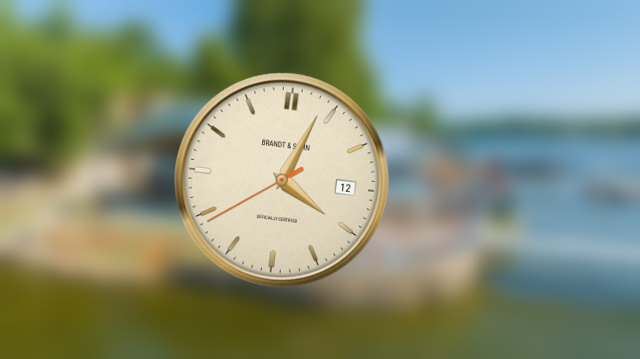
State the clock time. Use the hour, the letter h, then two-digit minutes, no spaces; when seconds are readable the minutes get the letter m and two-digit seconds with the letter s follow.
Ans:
4h03m39s
